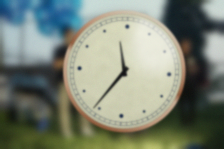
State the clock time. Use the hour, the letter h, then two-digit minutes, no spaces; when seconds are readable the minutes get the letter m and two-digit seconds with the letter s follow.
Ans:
11h36
